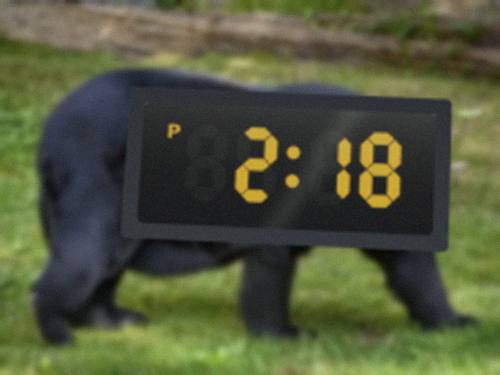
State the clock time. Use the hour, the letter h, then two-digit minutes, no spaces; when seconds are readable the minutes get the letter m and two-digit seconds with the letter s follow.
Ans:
2h18
